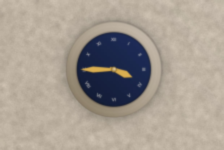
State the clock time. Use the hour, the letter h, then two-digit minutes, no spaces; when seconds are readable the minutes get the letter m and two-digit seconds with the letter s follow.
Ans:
3h45
